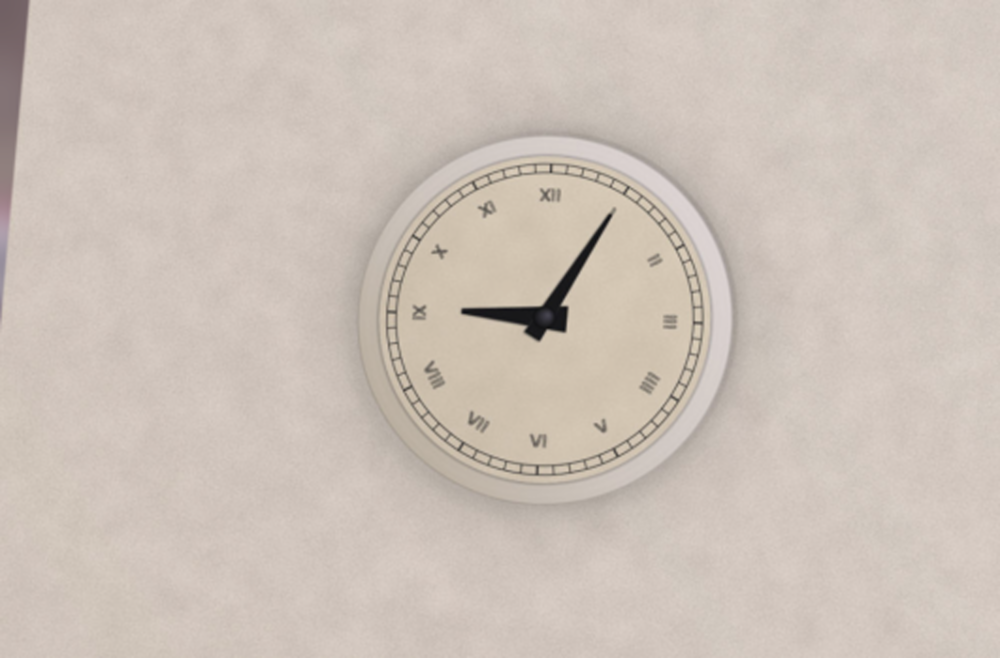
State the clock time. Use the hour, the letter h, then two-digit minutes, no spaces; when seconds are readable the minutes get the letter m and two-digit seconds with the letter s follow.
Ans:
9h05
